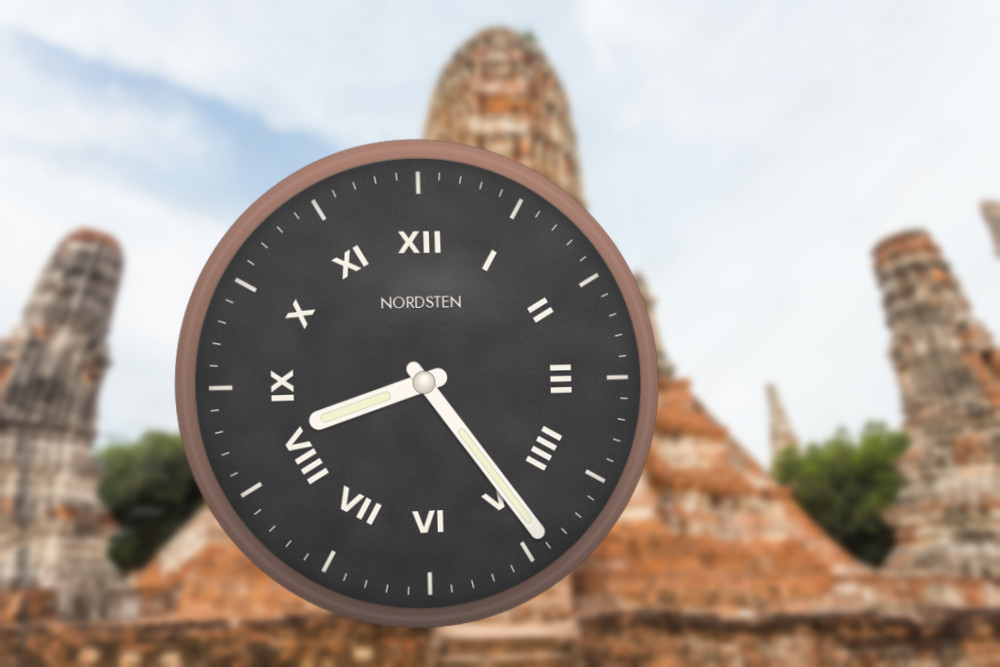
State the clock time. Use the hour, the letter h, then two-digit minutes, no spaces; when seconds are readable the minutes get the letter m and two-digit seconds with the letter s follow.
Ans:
8h24
